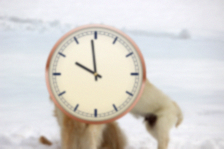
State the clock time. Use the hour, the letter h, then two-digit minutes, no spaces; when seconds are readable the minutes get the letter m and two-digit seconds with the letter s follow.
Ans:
9h59
